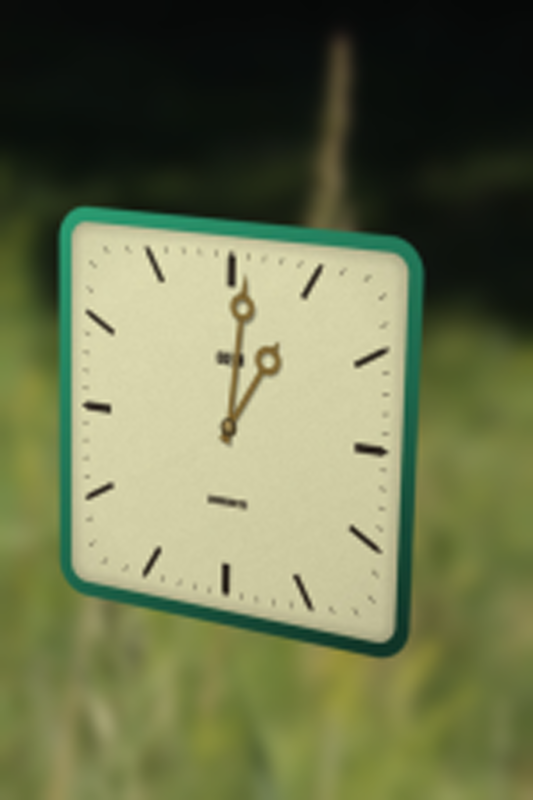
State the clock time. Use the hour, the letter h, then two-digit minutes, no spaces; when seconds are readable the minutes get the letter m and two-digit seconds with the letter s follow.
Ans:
1h01
